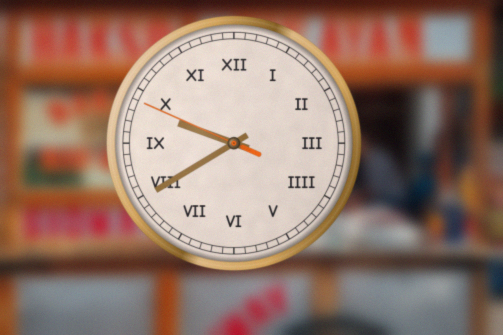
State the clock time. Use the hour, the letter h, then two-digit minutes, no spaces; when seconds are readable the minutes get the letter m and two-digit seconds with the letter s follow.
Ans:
9h39m49s
